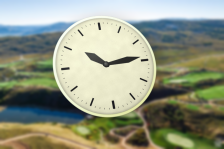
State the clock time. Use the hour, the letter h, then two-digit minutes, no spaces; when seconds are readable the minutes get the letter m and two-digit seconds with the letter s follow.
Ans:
10h14
